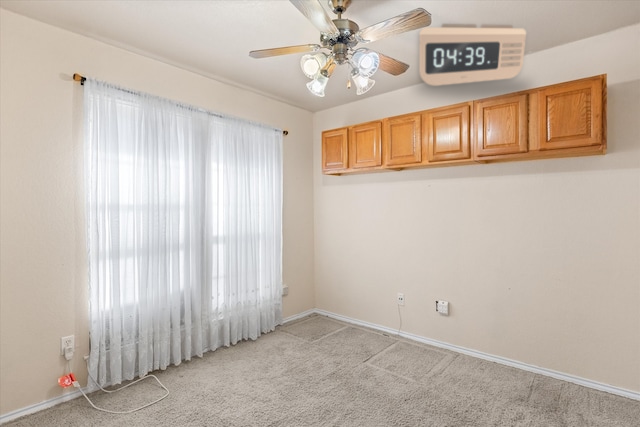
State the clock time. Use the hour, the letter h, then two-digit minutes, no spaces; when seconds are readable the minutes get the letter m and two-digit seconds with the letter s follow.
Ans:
4h39
